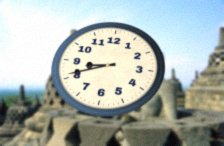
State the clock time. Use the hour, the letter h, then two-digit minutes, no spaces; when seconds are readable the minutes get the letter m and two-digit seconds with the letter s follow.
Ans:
8h41
